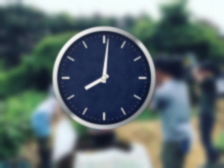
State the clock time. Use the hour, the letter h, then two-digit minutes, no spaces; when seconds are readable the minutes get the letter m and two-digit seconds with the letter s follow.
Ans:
8h01
